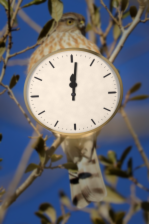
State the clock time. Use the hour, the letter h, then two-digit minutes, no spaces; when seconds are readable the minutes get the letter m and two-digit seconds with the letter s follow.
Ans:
12h01
